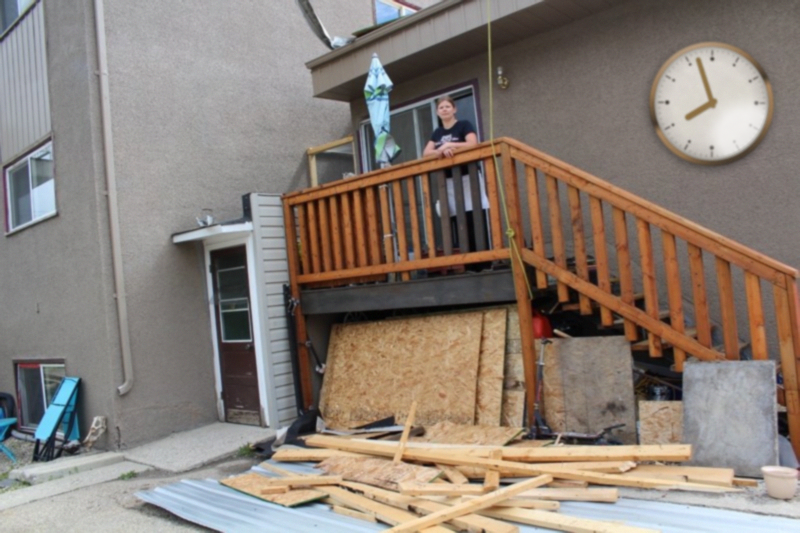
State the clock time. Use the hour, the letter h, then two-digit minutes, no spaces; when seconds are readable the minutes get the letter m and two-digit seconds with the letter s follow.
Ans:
7h57
